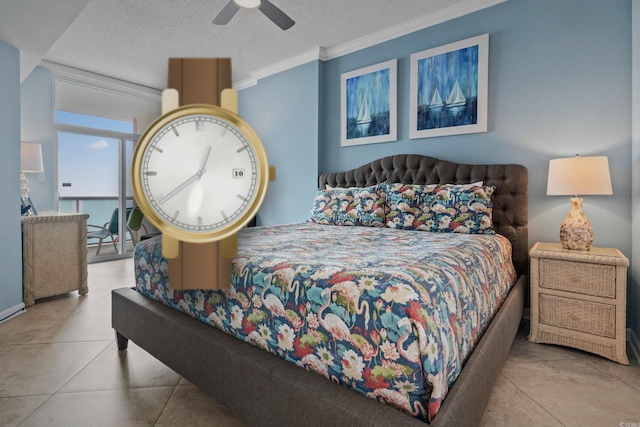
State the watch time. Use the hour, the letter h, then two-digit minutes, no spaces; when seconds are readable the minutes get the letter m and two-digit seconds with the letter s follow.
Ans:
12h39
